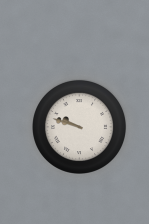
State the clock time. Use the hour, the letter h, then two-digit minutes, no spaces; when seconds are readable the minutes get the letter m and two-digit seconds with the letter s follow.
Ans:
9h48
